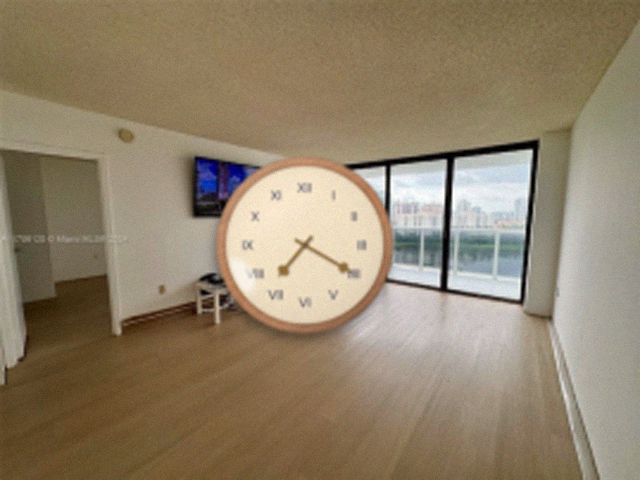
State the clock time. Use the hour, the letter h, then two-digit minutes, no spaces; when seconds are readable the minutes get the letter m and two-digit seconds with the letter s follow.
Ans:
7h20
